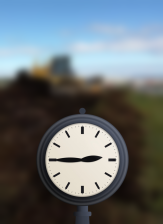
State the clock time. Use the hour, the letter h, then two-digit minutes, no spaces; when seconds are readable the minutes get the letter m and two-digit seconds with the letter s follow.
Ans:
2h45
